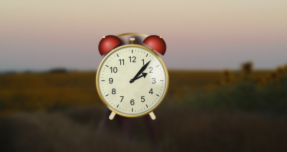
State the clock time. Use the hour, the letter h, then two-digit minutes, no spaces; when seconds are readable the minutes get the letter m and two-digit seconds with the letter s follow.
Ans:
2h07
